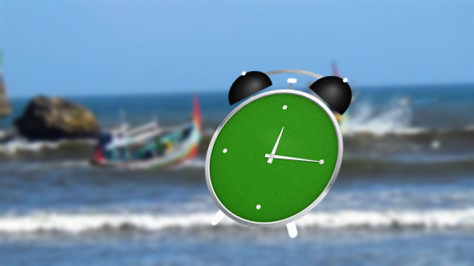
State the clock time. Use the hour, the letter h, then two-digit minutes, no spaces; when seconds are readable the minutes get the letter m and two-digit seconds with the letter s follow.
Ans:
12h15
